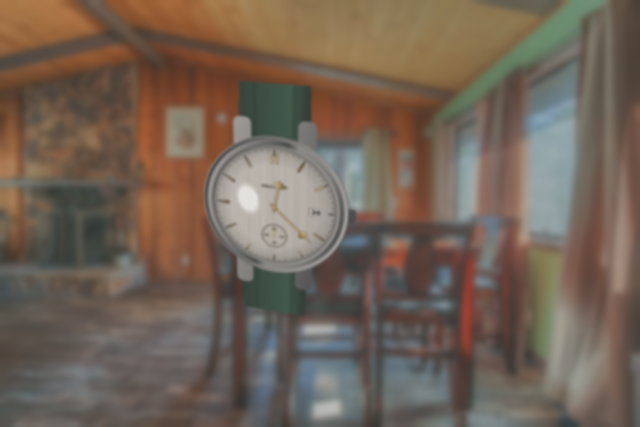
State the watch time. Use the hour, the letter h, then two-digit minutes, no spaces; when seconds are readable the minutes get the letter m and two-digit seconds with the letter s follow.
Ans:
12h22
